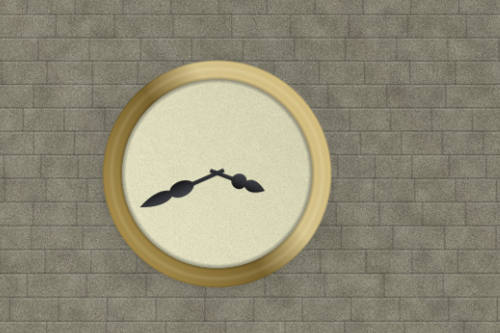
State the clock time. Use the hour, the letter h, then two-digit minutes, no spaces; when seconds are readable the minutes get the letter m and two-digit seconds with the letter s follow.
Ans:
3h41
